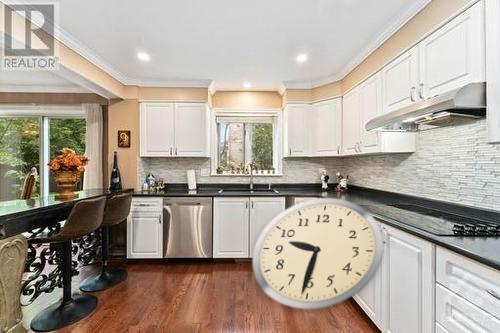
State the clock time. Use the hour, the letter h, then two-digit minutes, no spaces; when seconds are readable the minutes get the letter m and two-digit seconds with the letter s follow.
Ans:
9h31
